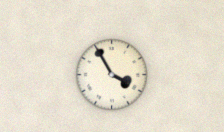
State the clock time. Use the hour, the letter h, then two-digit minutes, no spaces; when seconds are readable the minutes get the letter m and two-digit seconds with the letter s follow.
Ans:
3h55
